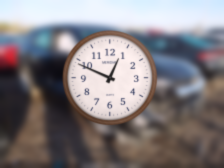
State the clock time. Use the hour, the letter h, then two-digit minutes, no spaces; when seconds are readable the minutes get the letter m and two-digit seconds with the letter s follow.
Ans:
12h49
